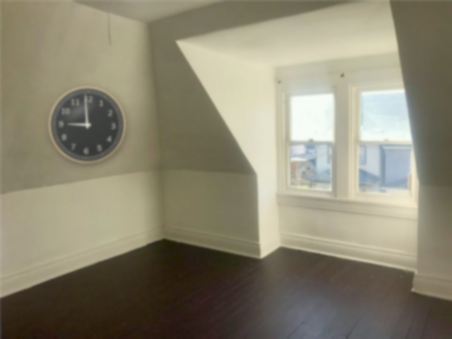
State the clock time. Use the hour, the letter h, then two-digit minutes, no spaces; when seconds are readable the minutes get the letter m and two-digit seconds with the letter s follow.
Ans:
8h59
